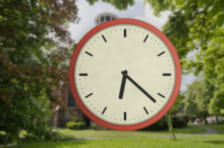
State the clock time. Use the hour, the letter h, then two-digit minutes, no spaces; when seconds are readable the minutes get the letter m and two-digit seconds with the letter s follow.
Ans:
6h22
